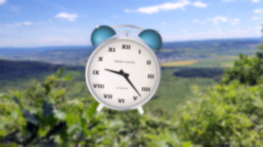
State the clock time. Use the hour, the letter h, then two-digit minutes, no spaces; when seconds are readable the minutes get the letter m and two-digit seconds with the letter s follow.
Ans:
9h23
